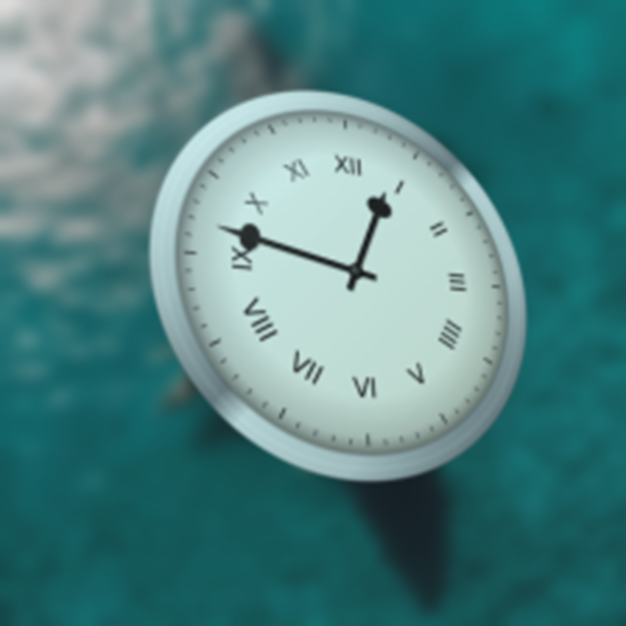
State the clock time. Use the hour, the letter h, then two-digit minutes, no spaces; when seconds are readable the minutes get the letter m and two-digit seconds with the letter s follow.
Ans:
12h47
